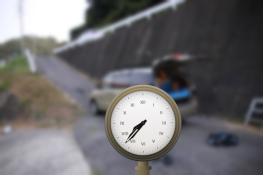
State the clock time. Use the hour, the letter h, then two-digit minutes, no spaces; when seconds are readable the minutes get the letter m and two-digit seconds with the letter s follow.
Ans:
7h37
